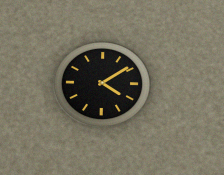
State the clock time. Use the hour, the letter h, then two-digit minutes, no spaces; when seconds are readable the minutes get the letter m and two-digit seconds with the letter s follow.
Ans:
4h09
